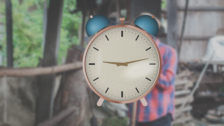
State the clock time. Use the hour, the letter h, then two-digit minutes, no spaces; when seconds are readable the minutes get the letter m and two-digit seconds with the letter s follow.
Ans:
9h13
